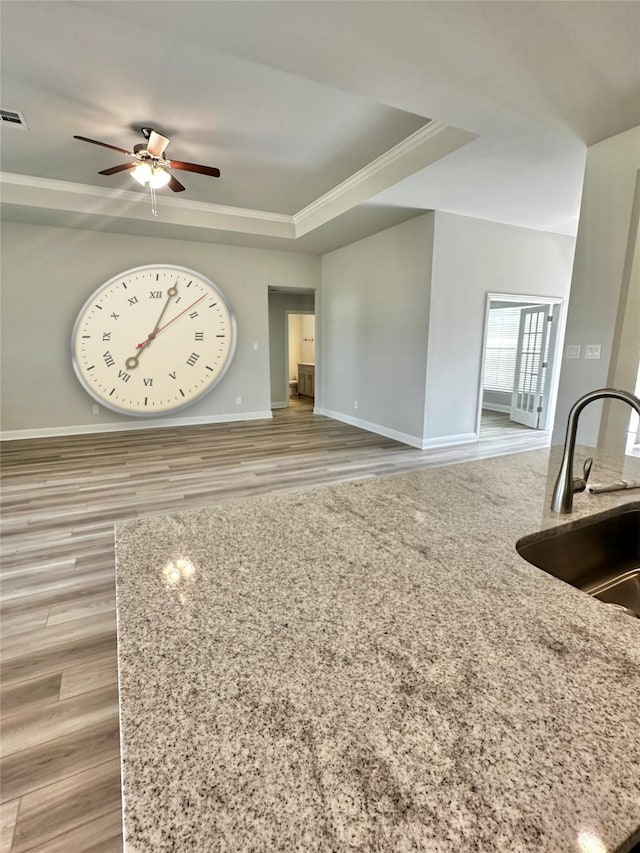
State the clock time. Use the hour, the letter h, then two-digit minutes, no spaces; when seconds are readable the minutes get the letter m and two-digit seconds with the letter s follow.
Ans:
7h03m08s
